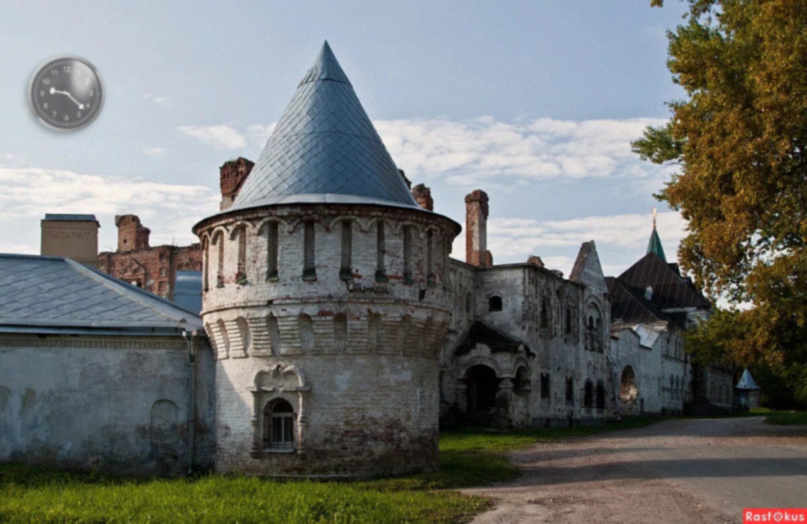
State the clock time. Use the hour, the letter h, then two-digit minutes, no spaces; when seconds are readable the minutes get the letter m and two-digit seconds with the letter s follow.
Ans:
9h22
